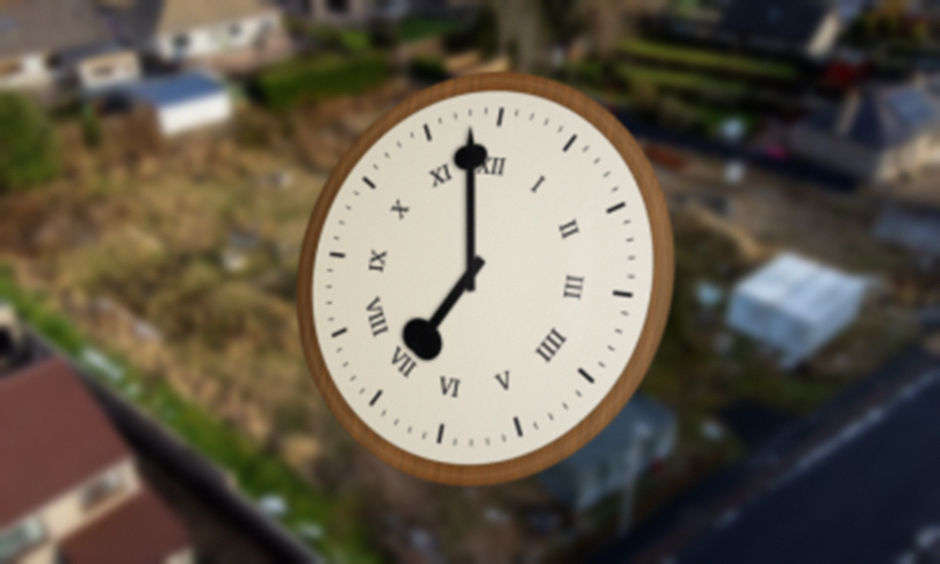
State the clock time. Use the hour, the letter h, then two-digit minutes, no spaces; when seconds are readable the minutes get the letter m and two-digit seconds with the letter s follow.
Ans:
6h58
